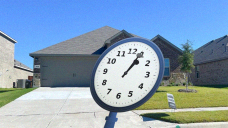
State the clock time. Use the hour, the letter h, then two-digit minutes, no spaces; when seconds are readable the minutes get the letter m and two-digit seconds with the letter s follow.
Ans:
1h04
